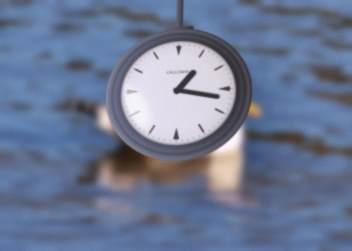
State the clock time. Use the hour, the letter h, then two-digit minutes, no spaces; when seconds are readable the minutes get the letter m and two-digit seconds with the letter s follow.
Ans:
1h17
